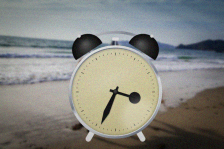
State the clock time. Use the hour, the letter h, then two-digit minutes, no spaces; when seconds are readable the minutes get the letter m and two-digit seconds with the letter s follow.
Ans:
3h34
